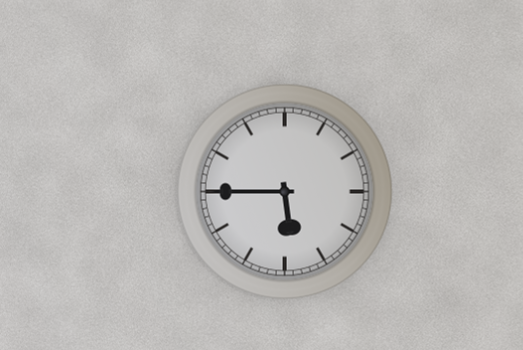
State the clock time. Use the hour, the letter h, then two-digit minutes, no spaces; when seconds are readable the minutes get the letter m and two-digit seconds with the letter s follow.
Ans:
5h45
